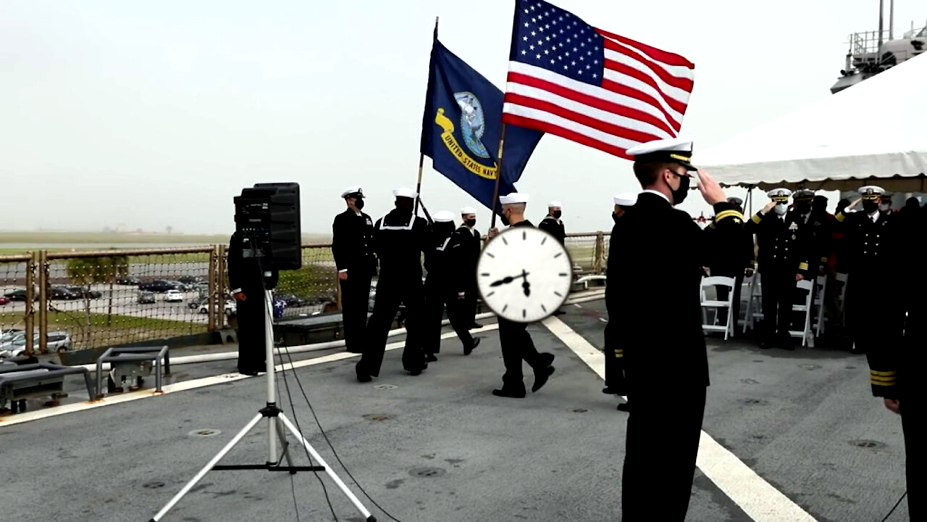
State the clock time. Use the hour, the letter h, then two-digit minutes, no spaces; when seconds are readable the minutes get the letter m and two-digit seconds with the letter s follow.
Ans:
5h42
